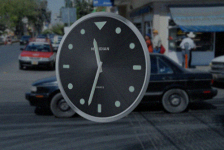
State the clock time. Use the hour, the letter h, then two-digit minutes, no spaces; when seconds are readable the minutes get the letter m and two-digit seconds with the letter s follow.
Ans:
11h33
